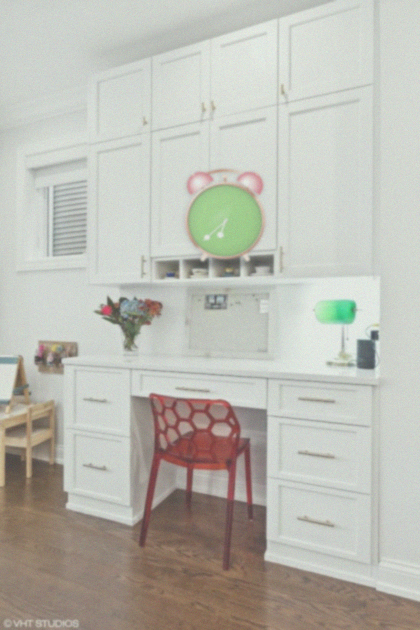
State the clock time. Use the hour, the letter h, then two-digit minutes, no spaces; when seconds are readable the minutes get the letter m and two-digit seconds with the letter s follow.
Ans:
6h38
